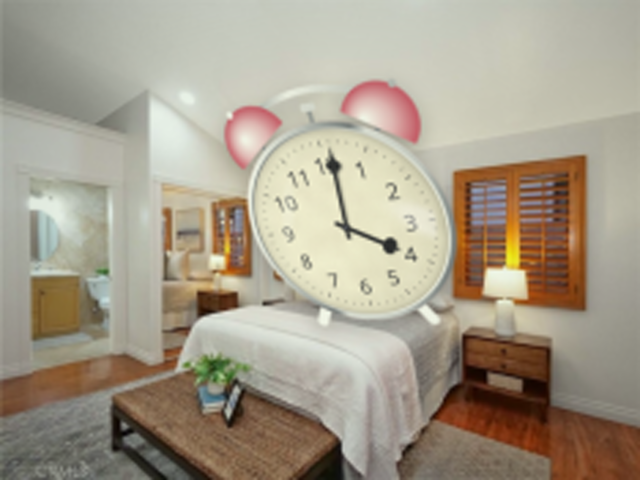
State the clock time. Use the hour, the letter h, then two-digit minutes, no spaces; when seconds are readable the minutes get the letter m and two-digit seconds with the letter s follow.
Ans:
4h01
